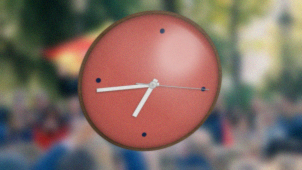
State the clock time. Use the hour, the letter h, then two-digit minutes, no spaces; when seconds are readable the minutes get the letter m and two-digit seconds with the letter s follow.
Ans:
6h43m15s
